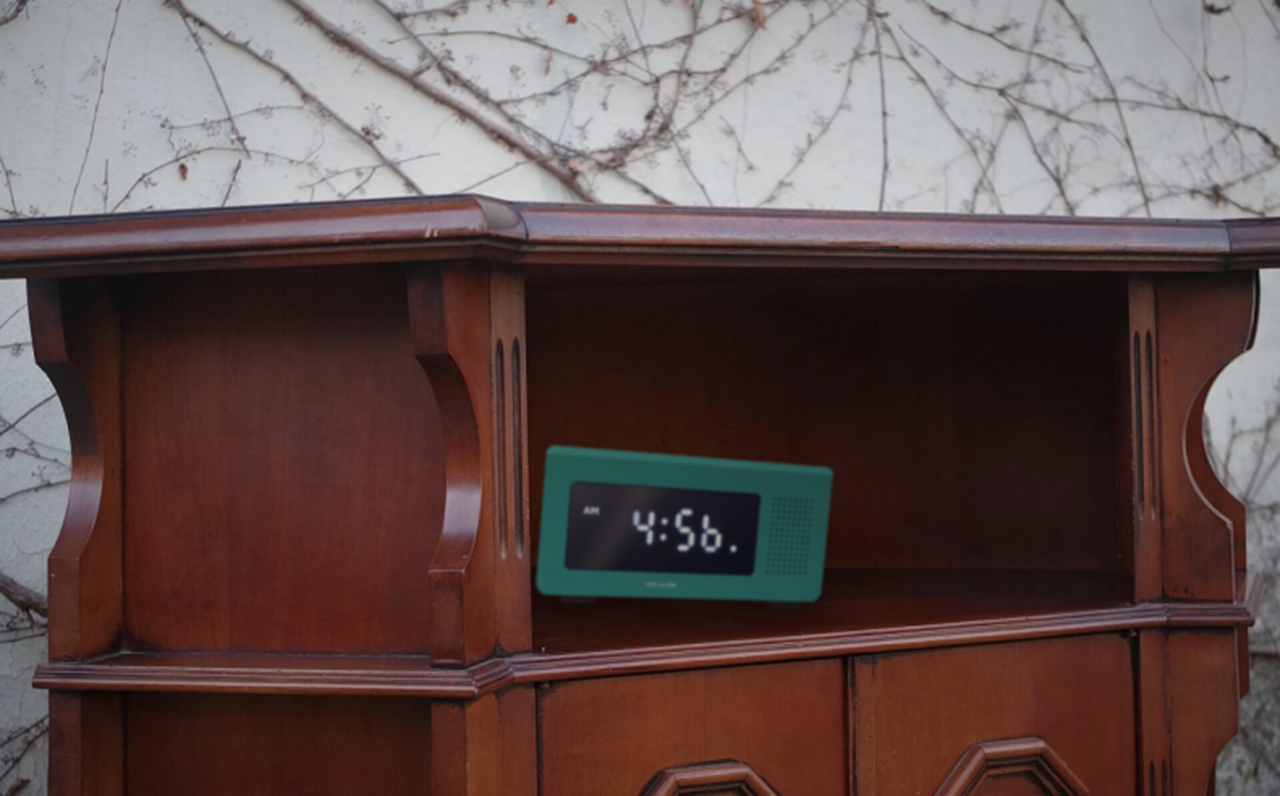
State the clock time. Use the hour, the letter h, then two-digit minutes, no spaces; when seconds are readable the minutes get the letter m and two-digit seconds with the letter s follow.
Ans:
4h56
